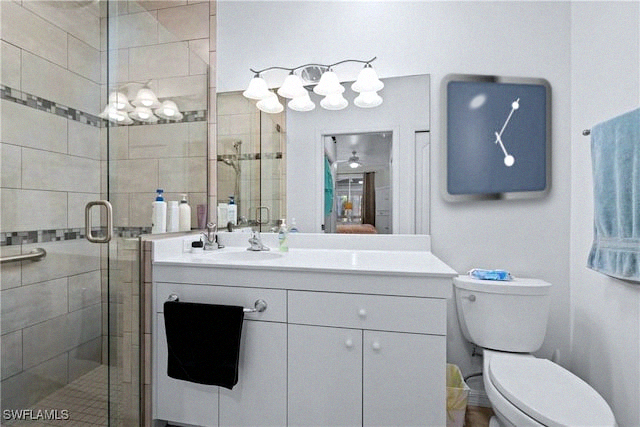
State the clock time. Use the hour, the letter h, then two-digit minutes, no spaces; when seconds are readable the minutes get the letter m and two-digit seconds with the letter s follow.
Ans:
5h05
